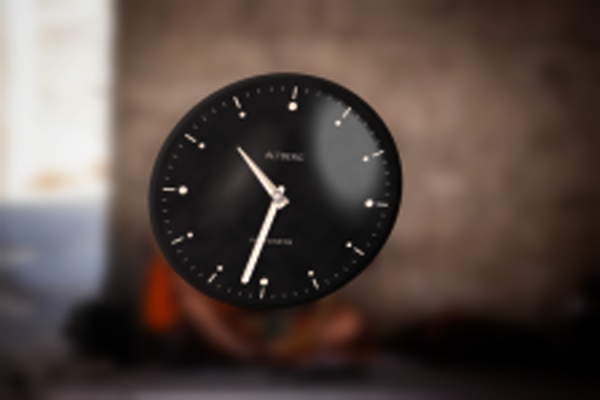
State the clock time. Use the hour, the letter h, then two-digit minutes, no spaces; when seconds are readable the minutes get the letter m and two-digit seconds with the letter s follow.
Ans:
10h32
